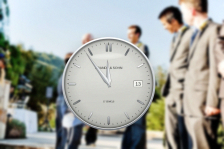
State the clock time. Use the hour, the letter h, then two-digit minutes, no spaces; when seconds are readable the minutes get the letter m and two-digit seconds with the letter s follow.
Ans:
11h54
